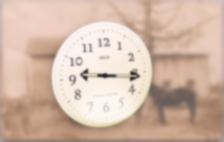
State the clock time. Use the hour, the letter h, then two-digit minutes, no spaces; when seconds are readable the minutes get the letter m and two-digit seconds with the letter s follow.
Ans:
9h16
